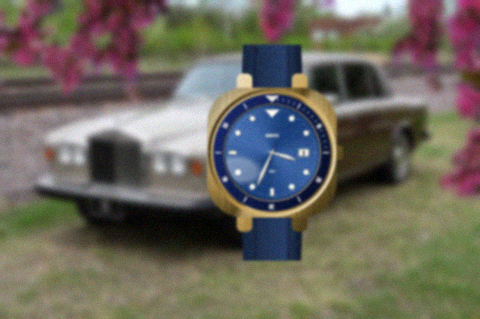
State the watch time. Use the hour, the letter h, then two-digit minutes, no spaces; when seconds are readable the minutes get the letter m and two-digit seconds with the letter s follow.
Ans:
3h34
